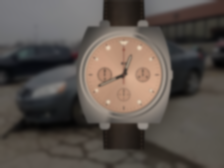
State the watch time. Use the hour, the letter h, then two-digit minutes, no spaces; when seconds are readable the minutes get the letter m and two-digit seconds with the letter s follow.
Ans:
12h41
